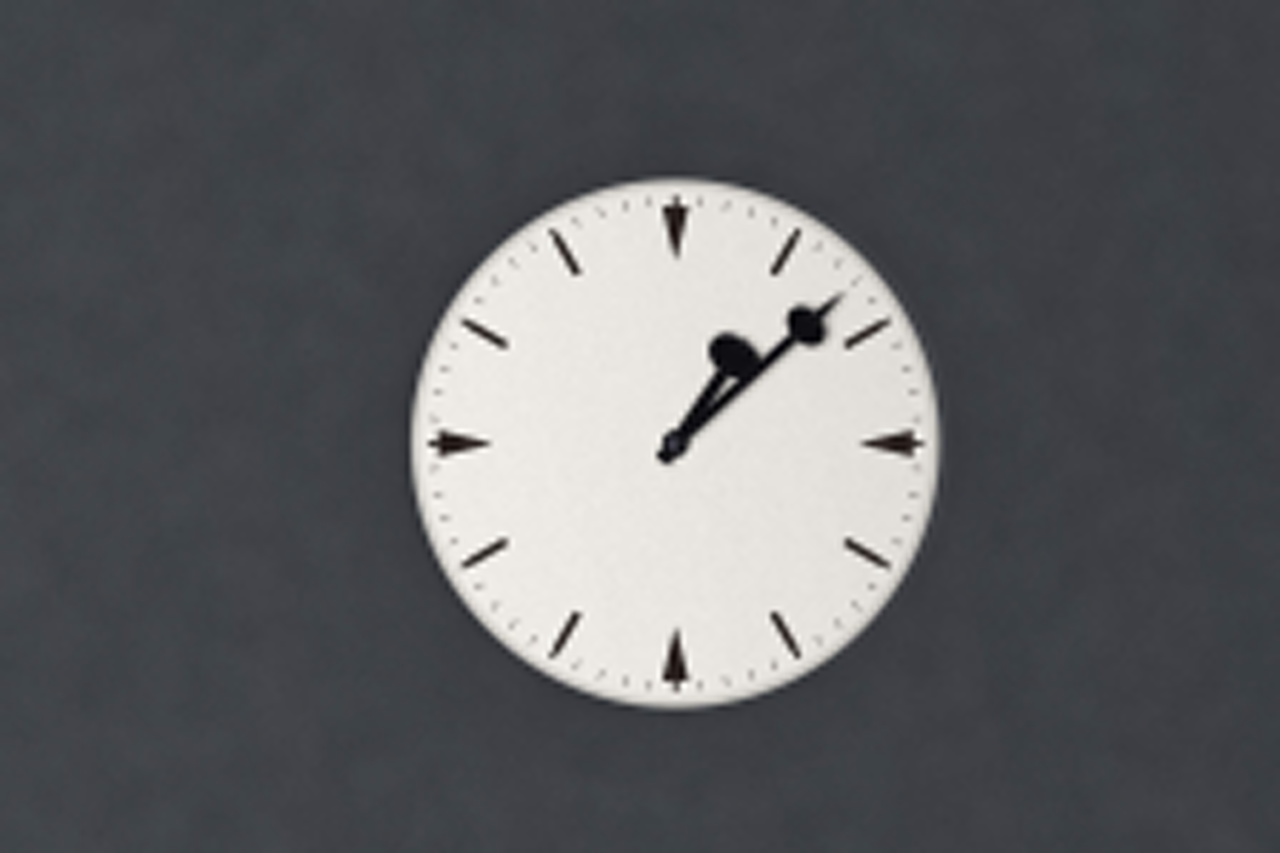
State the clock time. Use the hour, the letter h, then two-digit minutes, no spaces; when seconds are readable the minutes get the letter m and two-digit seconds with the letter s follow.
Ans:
1h08
